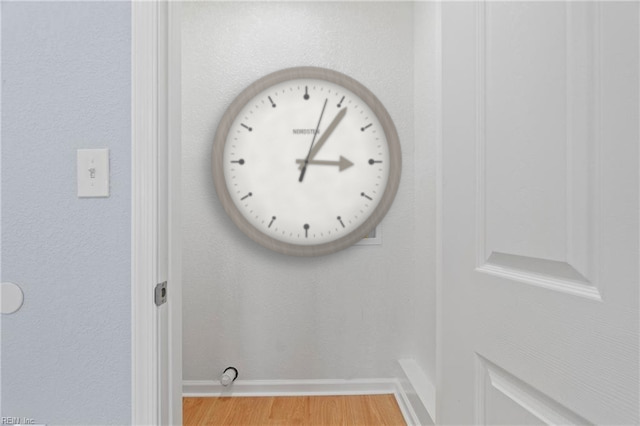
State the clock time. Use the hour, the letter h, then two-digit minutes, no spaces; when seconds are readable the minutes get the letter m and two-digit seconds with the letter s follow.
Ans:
3h06m03s
